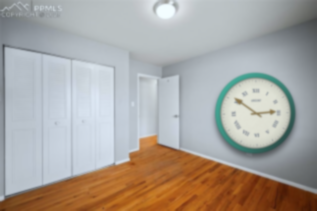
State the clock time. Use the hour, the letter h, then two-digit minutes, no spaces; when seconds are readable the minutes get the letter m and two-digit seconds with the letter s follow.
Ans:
2h51
